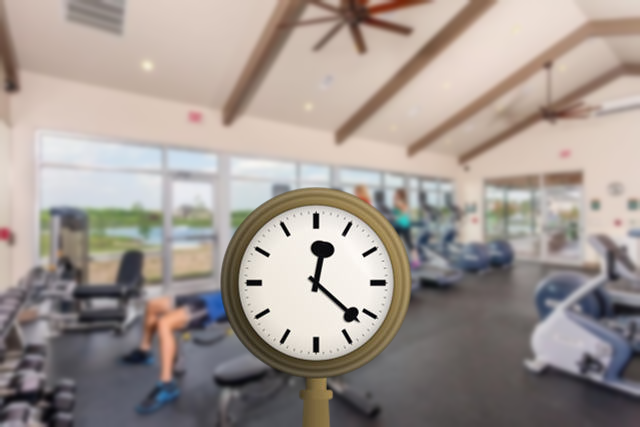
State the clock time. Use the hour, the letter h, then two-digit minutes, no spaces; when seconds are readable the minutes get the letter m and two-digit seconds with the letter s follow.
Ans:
12h22
